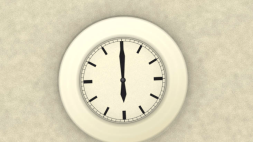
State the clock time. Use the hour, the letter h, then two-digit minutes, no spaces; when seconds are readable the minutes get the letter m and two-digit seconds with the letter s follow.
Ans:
6h00
